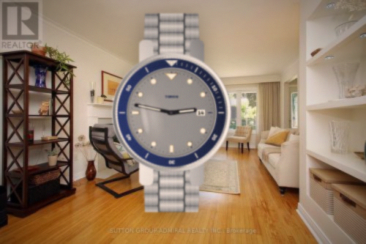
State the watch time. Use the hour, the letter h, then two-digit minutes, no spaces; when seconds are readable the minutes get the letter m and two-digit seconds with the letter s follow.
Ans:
2h47
